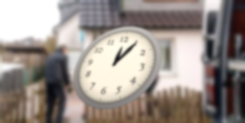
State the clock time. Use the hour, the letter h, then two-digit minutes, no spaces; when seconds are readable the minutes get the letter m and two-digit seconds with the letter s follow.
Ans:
12h05
